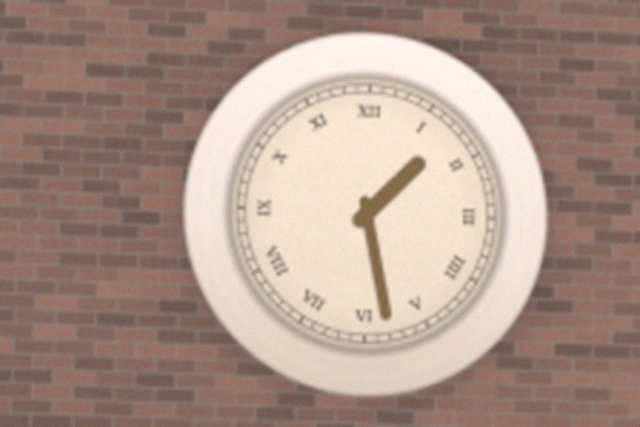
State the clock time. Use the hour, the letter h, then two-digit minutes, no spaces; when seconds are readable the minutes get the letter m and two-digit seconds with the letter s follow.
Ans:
1h28
